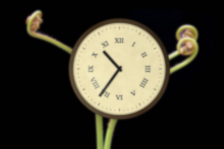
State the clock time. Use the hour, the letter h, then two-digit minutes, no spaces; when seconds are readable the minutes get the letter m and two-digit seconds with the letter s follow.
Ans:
10h36
